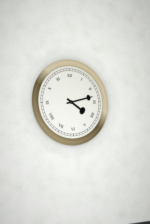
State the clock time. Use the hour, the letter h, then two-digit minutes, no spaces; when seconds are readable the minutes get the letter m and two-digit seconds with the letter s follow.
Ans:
4h13
